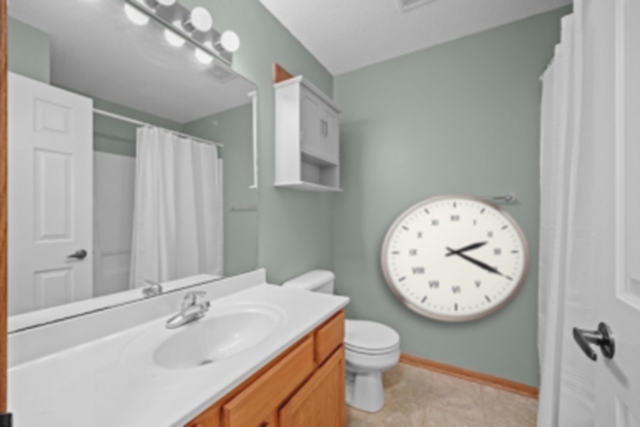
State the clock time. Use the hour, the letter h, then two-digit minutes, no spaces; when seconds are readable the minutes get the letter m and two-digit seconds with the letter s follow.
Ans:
2h20
